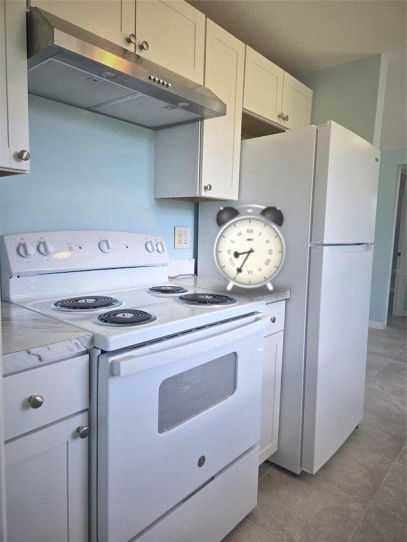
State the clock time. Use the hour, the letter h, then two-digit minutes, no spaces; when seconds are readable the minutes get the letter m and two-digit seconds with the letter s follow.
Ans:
8h35
